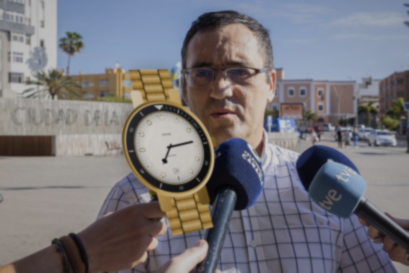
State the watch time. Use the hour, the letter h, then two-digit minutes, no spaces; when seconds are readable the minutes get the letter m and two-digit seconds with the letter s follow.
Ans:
7h14
